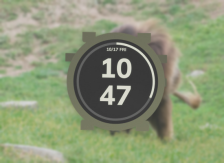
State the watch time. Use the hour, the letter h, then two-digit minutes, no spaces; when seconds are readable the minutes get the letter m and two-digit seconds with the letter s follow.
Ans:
10h47
